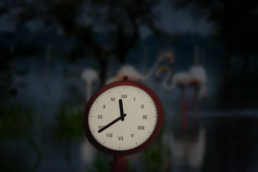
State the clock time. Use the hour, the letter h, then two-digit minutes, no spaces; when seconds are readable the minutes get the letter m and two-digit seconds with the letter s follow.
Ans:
11h39
